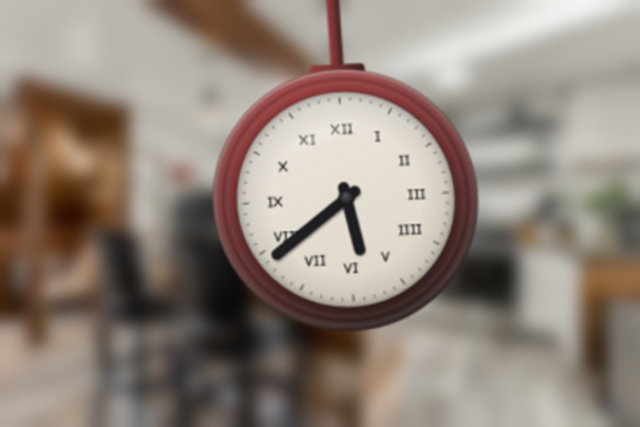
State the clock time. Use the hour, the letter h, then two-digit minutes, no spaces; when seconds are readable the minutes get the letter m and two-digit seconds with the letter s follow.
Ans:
5h39
